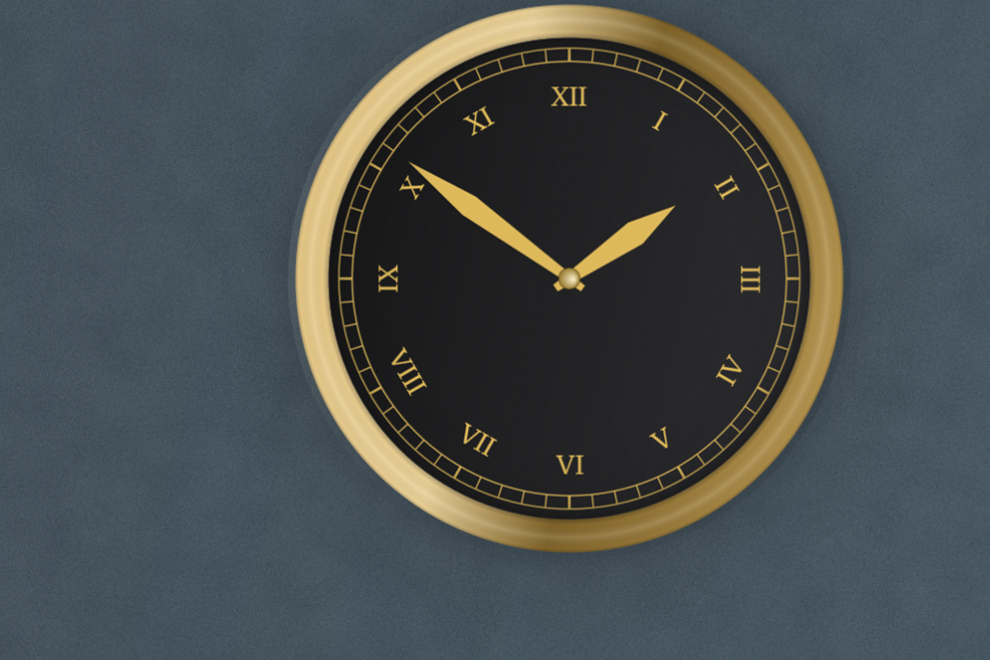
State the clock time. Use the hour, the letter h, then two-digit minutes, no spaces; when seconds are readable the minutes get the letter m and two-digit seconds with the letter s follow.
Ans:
1h51
